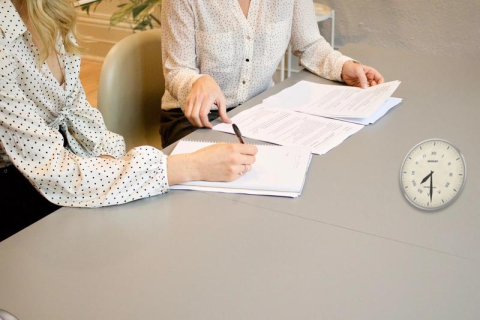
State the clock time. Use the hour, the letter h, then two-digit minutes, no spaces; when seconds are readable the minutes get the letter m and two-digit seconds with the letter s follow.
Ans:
7h29
